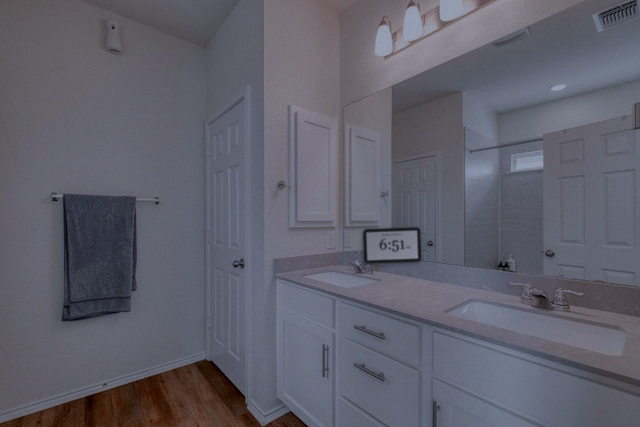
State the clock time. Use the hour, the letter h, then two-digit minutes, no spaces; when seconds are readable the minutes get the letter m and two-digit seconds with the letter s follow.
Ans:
6h51
